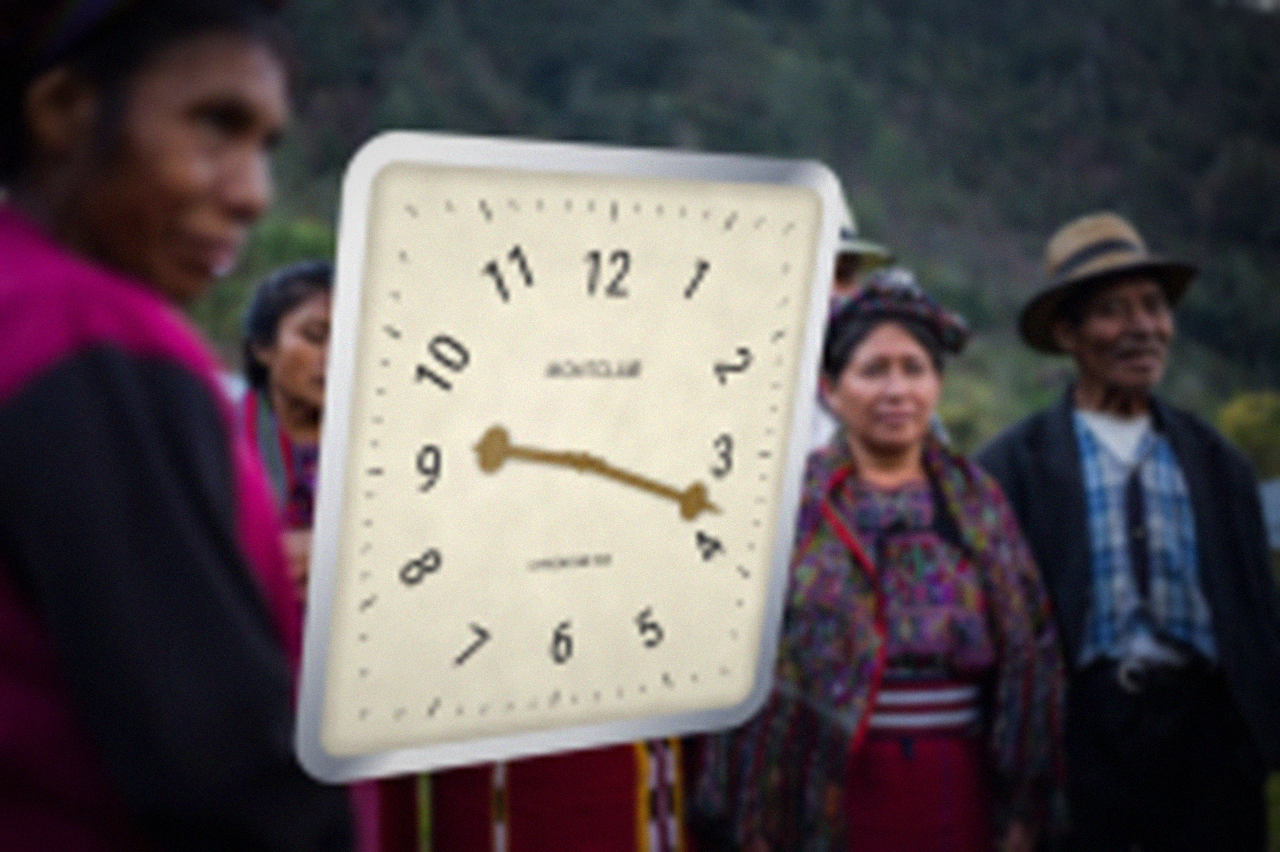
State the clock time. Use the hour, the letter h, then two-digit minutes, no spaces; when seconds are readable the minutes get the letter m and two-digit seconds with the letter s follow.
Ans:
9h18
